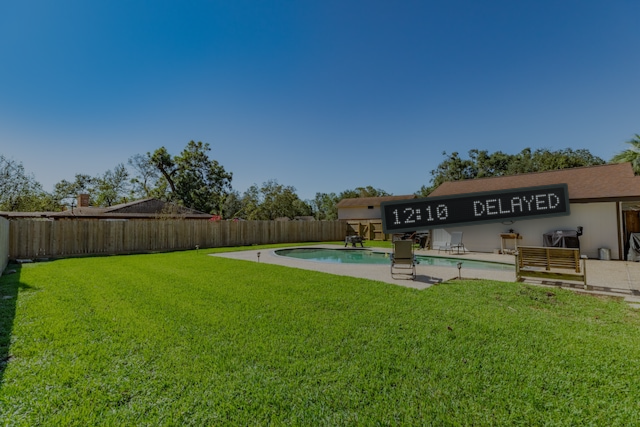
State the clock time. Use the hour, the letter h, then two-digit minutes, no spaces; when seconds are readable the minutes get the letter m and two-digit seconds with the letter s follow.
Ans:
12h10
